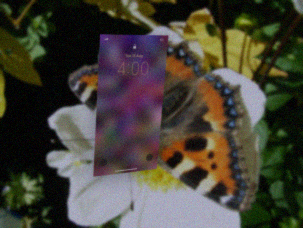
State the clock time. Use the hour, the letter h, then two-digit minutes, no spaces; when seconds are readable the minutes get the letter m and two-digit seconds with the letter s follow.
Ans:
4h00
